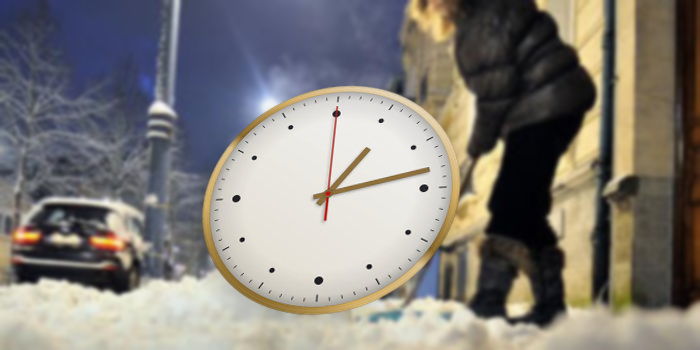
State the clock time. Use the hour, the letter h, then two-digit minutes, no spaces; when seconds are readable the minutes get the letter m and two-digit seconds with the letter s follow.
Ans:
1h13m00s
